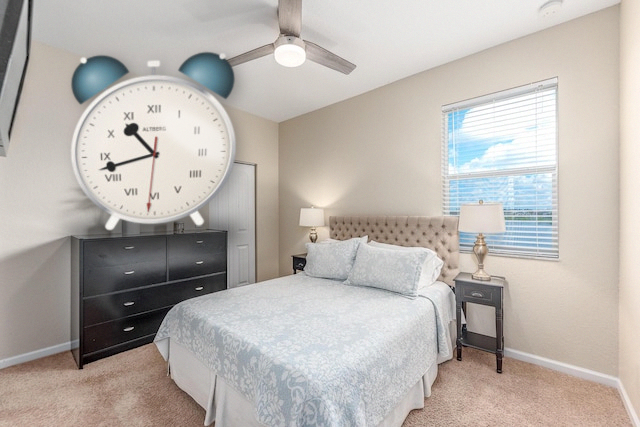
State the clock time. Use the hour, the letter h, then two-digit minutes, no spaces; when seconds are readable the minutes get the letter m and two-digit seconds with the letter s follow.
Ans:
10h42m31s
